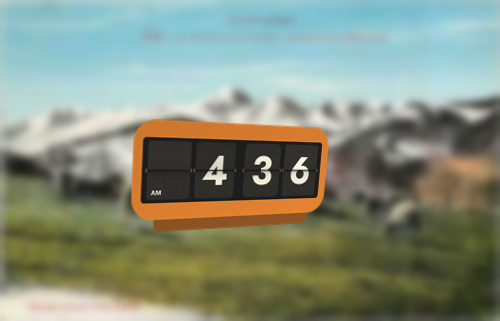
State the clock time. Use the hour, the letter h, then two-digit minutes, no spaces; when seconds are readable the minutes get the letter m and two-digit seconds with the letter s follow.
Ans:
4h36
